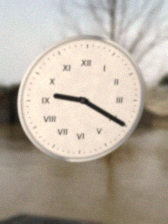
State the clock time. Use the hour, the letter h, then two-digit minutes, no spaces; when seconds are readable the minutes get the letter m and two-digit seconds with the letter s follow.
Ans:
9h20
